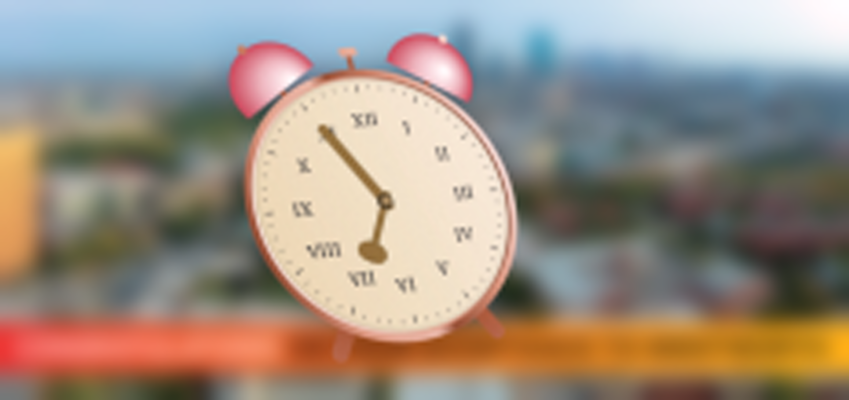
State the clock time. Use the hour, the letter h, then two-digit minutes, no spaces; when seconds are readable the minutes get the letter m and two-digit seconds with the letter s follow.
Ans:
6h55
